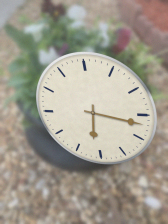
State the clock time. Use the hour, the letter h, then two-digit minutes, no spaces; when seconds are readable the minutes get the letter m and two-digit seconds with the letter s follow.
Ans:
6h17
